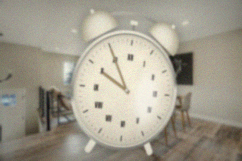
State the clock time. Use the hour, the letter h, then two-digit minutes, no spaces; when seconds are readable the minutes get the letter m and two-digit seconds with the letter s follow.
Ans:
9h55
